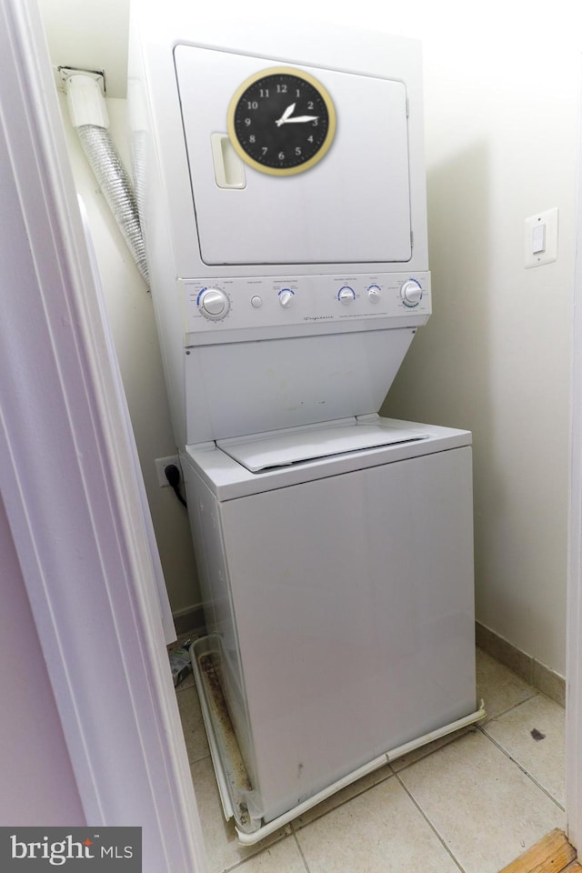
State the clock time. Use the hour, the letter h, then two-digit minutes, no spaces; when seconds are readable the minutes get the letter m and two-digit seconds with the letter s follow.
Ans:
1h14
